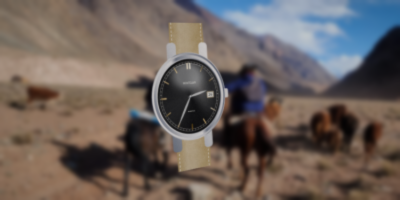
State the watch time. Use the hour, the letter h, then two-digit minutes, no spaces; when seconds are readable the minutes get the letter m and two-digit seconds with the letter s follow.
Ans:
2h35
